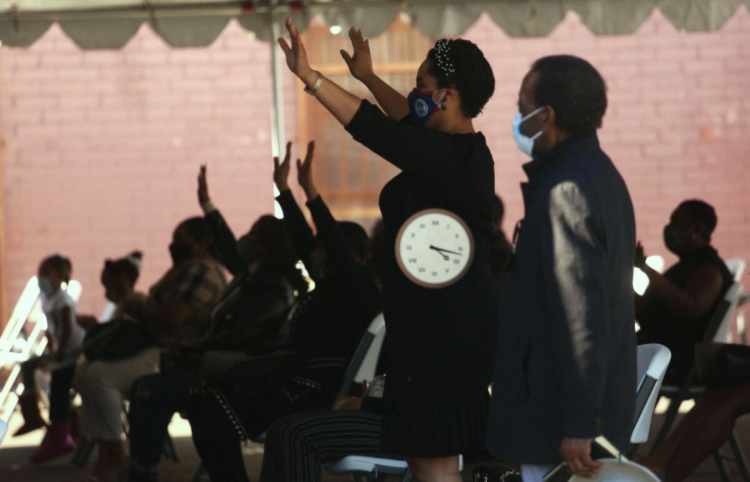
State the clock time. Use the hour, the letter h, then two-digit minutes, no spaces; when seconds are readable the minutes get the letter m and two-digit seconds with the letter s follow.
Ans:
4h17
